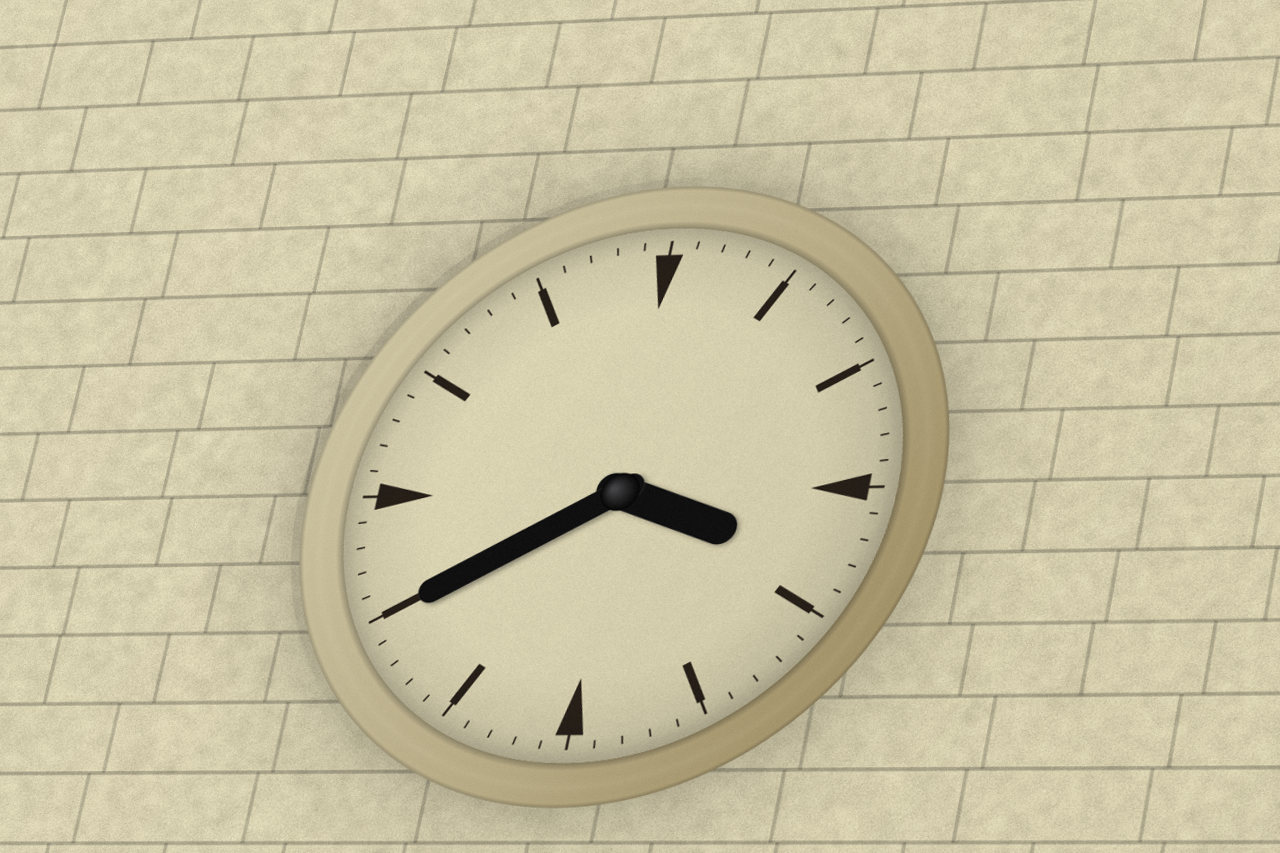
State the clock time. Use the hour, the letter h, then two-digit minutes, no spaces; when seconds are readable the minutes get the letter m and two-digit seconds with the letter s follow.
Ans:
3h40
